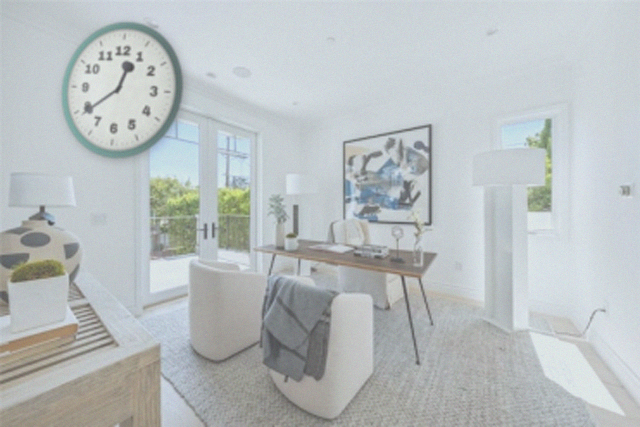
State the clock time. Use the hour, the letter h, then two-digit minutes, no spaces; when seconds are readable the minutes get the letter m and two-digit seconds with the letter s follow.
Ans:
12h39
